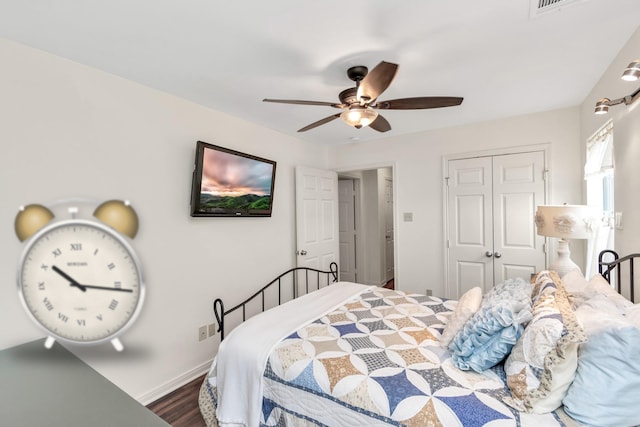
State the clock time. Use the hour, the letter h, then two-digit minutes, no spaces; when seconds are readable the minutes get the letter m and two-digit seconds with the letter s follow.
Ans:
10h16
